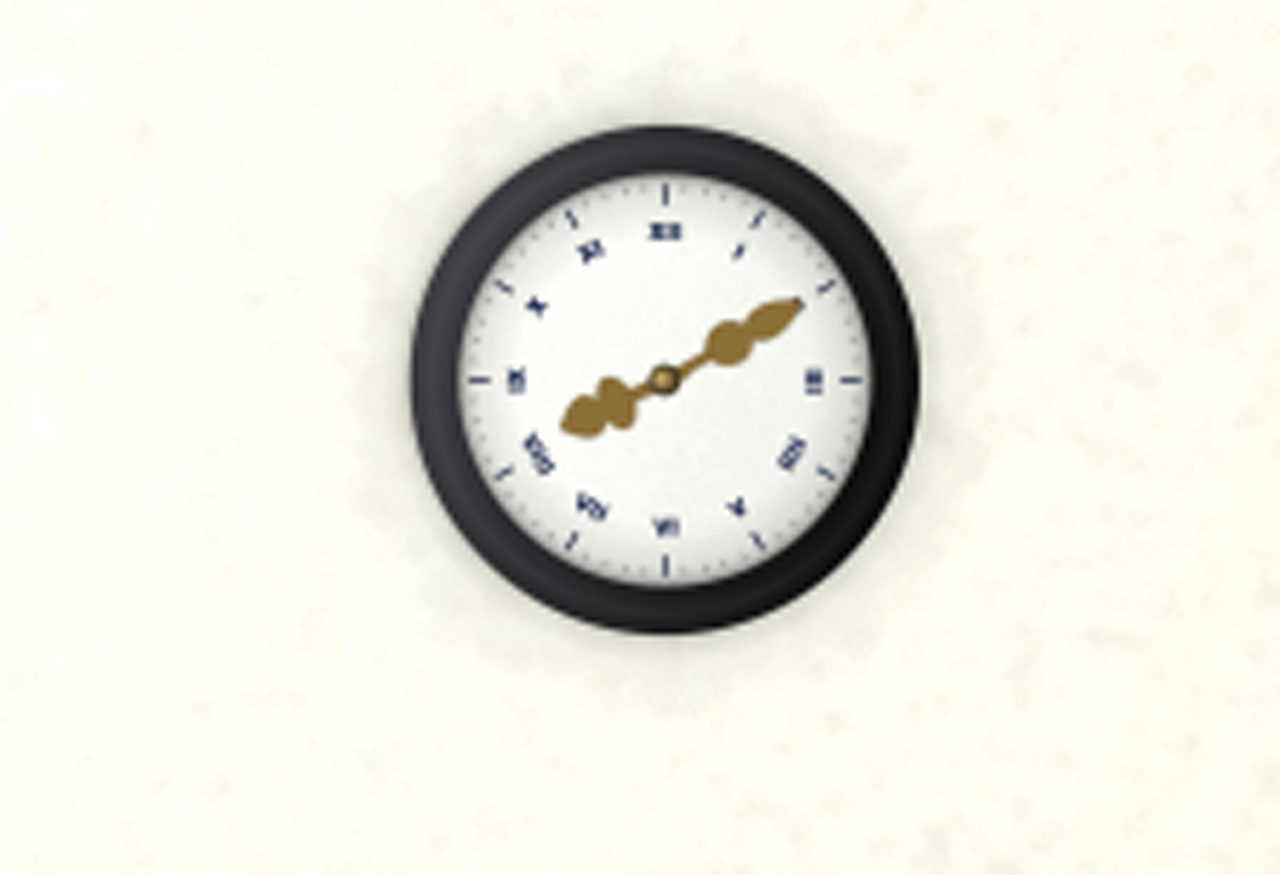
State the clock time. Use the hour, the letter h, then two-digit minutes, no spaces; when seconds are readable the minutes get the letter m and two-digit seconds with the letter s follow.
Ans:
8h10
